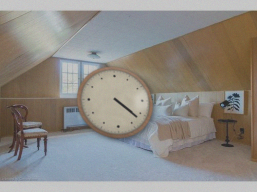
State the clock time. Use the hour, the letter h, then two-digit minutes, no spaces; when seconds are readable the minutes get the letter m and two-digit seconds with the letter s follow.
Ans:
4h22
